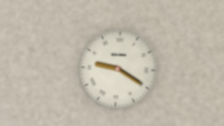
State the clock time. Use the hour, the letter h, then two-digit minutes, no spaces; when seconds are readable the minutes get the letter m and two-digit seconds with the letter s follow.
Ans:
9h20
